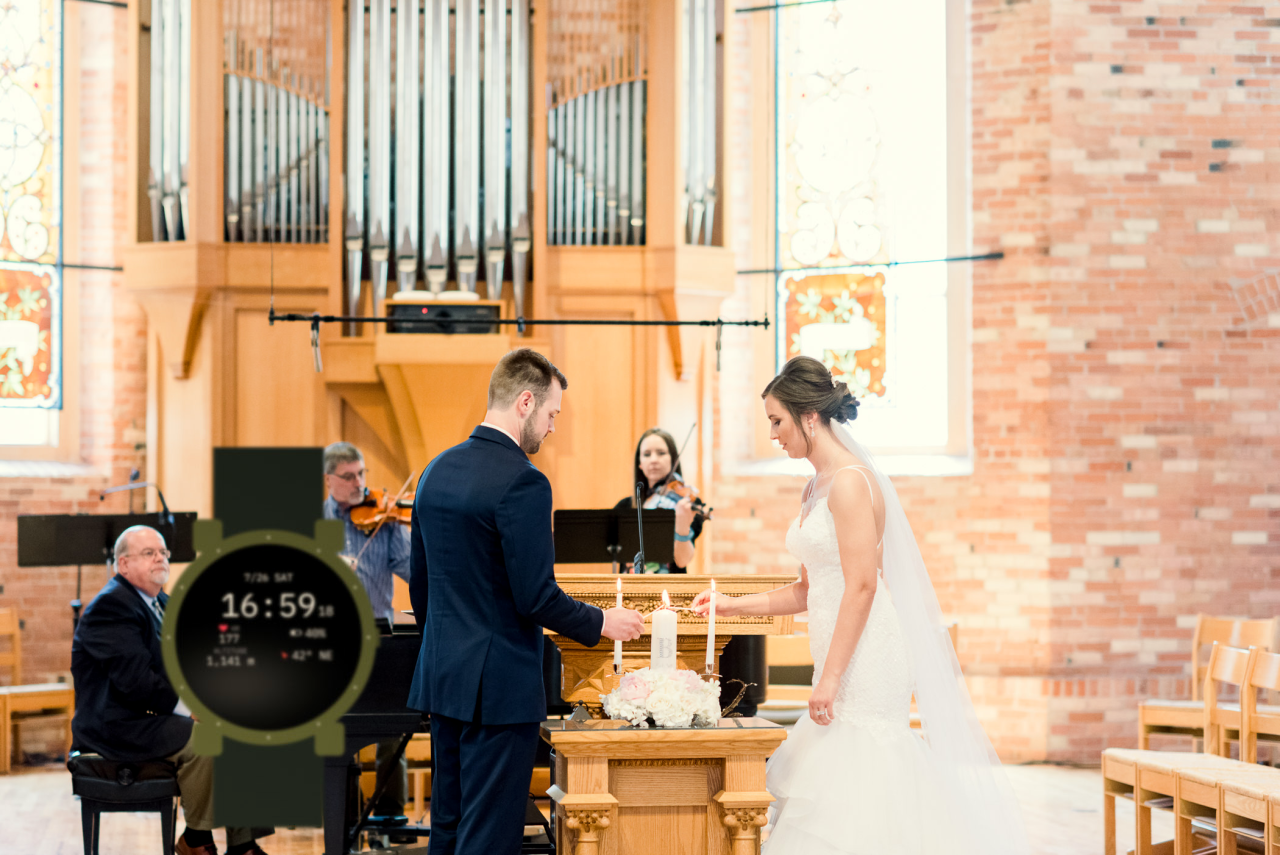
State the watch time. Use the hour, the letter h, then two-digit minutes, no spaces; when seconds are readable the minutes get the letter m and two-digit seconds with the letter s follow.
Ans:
16h59m18s
